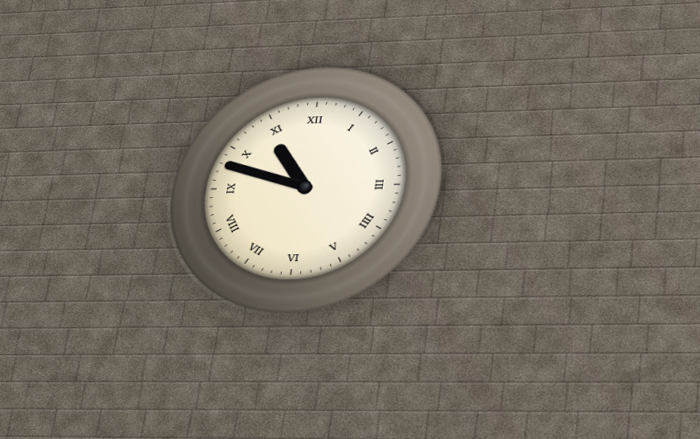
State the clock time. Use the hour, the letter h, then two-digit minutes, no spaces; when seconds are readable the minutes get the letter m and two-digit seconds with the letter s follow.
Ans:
10h48
